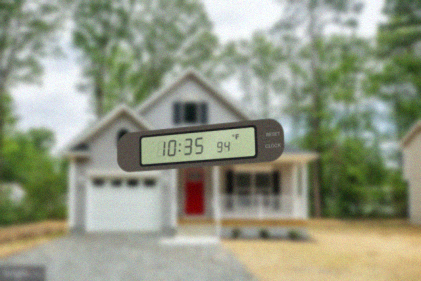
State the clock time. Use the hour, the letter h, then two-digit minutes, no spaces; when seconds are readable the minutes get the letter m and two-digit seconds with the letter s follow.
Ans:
10h35
